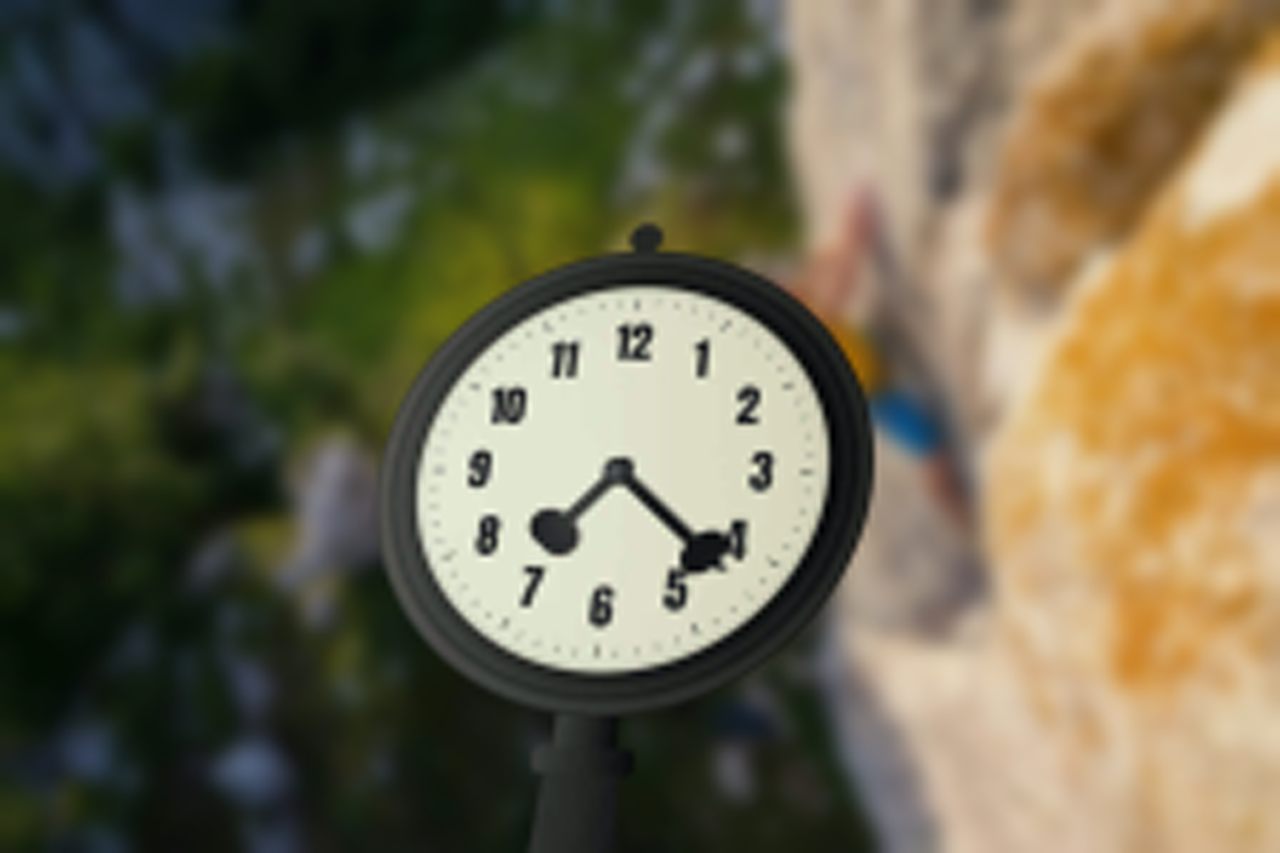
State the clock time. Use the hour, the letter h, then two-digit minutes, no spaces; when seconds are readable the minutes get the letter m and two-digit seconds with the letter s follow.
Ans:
7h22
